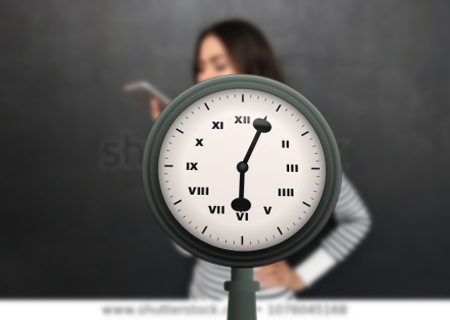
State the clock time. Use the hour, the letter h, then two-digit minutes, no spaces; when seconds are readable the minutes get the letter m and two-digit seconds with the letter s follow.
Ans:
6h04
